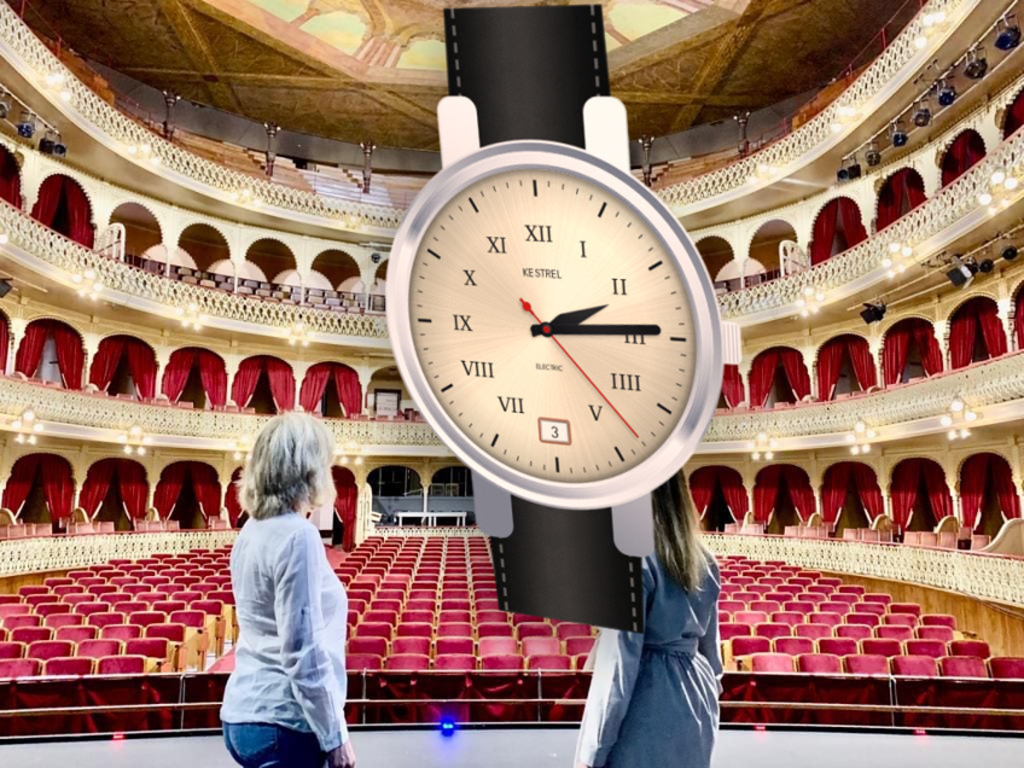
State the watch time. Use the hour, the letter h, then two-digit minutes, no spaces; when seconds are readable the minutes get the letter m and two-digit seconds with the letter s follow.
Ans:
2h14m23s
